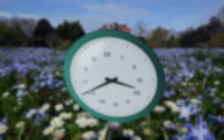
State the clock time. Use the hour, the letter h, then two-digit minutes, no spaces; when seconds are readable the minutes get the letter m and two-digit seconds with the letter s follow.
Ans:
3h41
